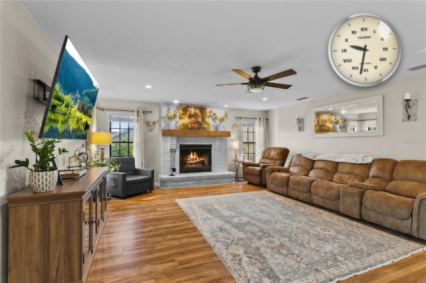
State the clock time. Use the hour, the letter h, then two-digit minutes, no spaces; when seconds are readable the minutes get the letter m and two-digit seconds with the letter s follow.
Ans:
9h32
